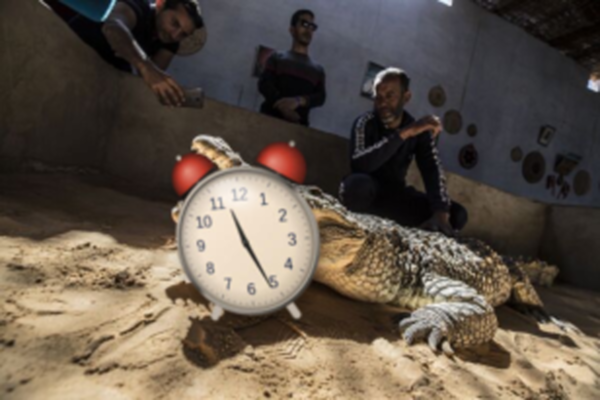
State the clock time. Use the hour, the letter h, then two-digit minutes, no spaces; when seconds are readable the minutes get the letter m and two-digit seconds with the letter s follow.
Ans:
11h26
